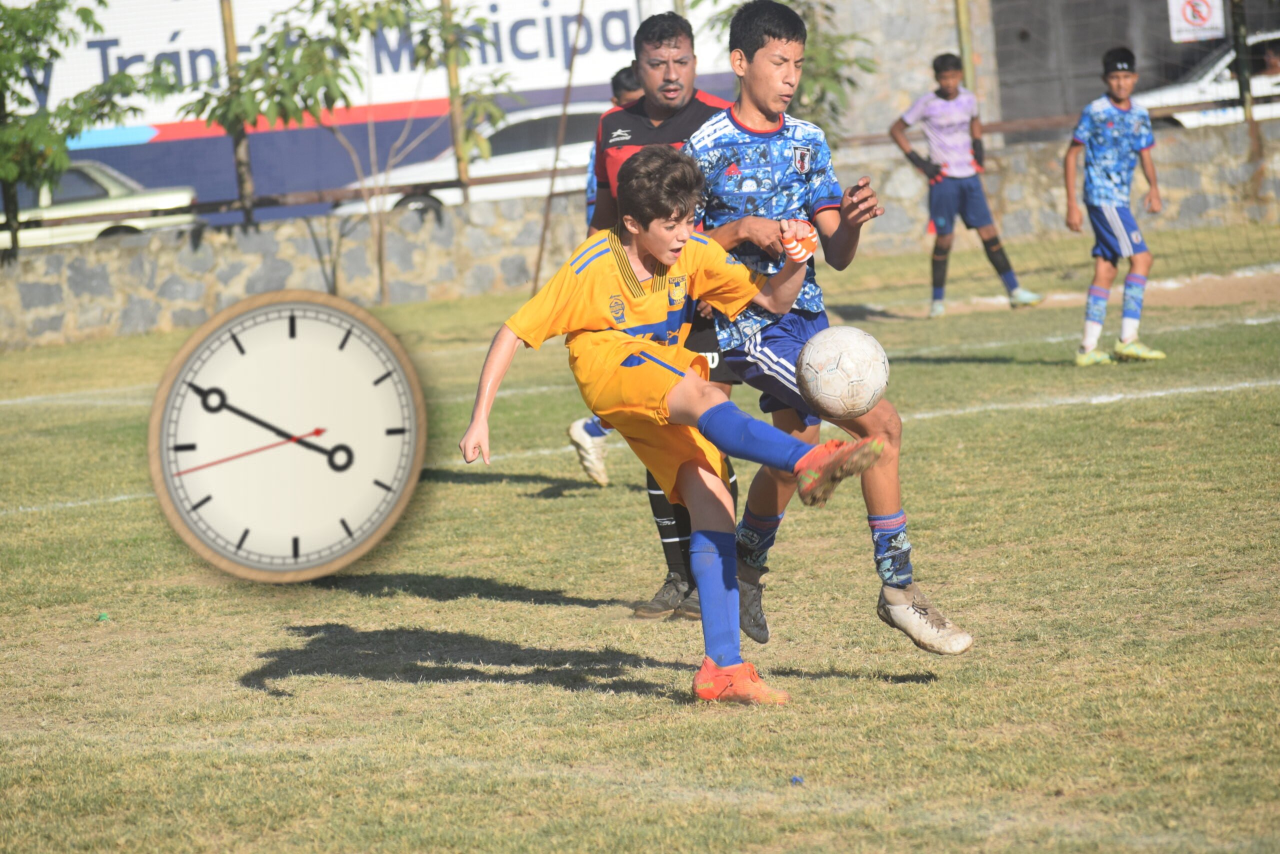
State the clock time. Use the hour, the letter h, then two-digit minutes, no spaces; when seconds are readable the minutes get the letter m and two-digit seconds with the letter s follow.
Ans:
3h49m43s
